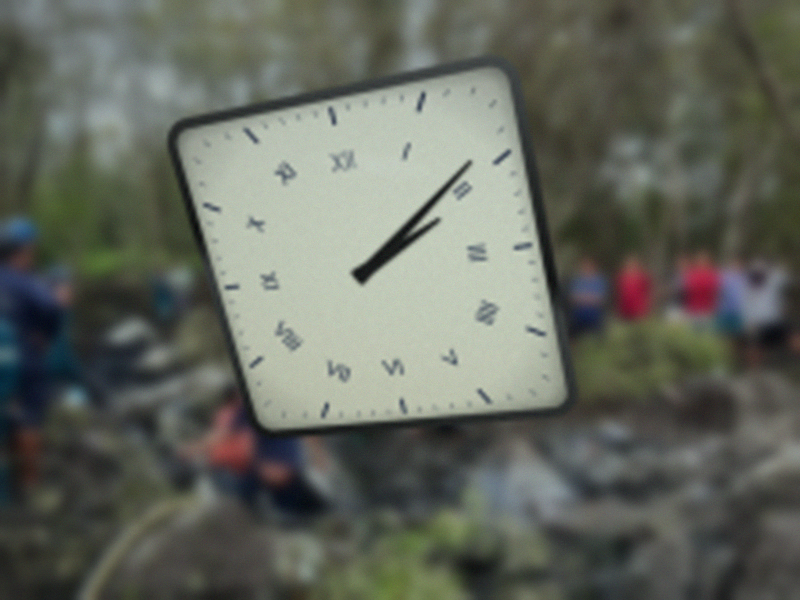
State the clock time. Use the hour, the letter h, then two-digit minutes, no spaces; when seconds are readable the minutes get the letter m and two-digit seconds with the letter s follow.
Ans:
2h09
